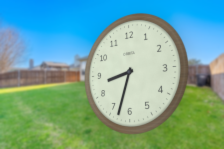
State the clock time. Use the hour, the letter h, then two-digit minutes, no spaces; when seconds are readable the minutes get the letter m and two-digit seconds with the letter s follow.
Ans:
8h33
